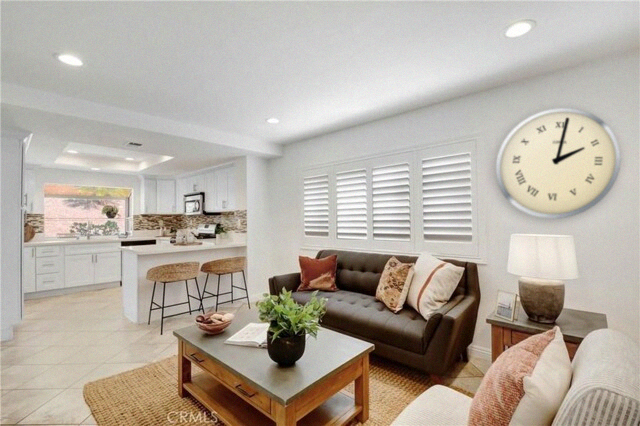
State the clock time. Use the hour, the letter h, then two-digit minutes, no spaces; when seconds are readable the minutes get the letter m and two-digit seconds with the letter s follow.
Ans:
2h01
